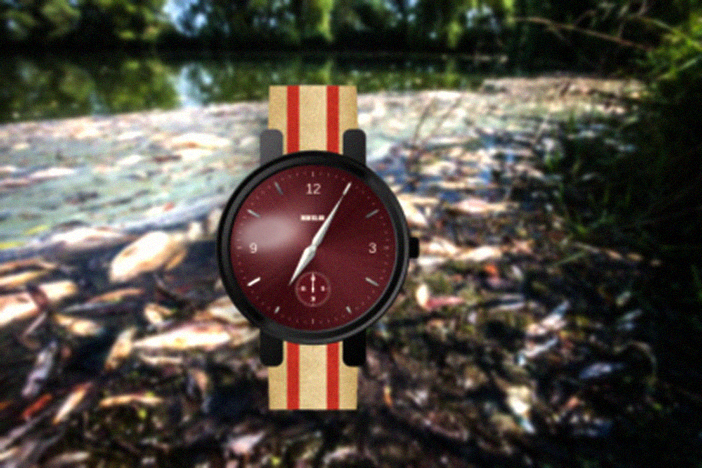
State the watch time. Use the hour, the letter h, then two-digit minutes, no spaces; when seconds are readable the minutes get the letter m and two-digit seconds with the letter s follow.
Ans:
7h05
